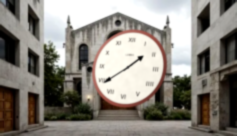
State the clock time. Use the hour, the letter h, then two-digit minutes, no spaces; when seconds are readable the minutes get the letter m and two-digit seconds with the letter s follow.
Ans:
1h39
